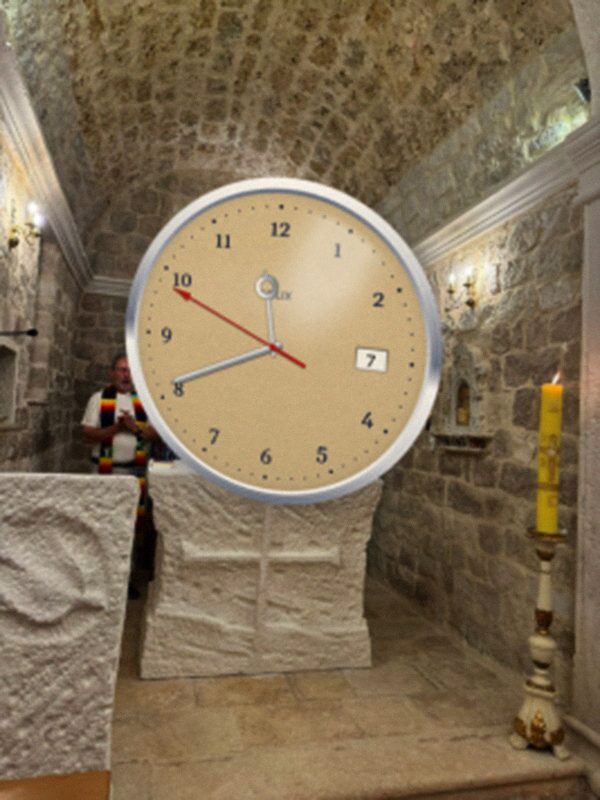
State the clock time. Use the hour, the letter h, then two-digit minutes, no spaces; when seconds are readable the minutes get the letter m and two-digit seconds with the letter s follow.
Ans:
11h40m49s
